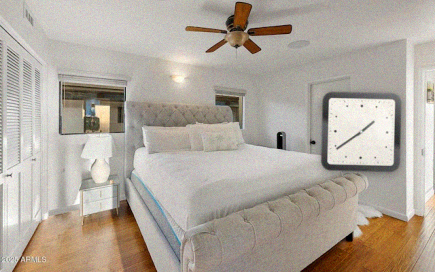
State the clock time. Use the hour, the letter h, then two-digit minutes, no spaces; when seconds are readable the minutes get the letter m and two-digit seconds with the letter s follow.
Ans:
1h39
